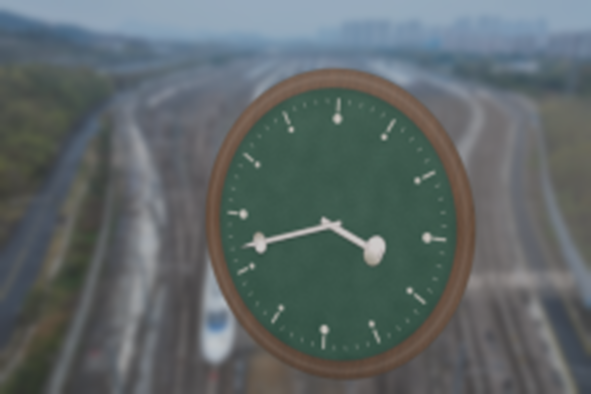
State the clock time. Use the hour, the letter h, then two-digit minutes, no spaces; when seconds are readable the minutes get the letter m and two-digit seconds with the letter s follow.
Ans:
3h42
